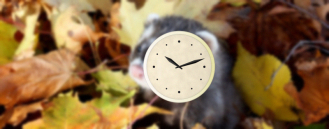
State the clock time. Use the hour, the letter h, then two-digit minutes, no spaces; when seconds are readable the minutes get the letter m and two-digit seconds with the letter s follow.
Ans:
10h12
